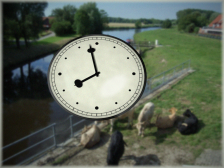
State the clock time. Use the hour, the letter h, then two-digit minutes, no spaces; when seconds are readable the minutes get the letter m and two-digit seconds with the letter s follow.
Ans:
7h58
